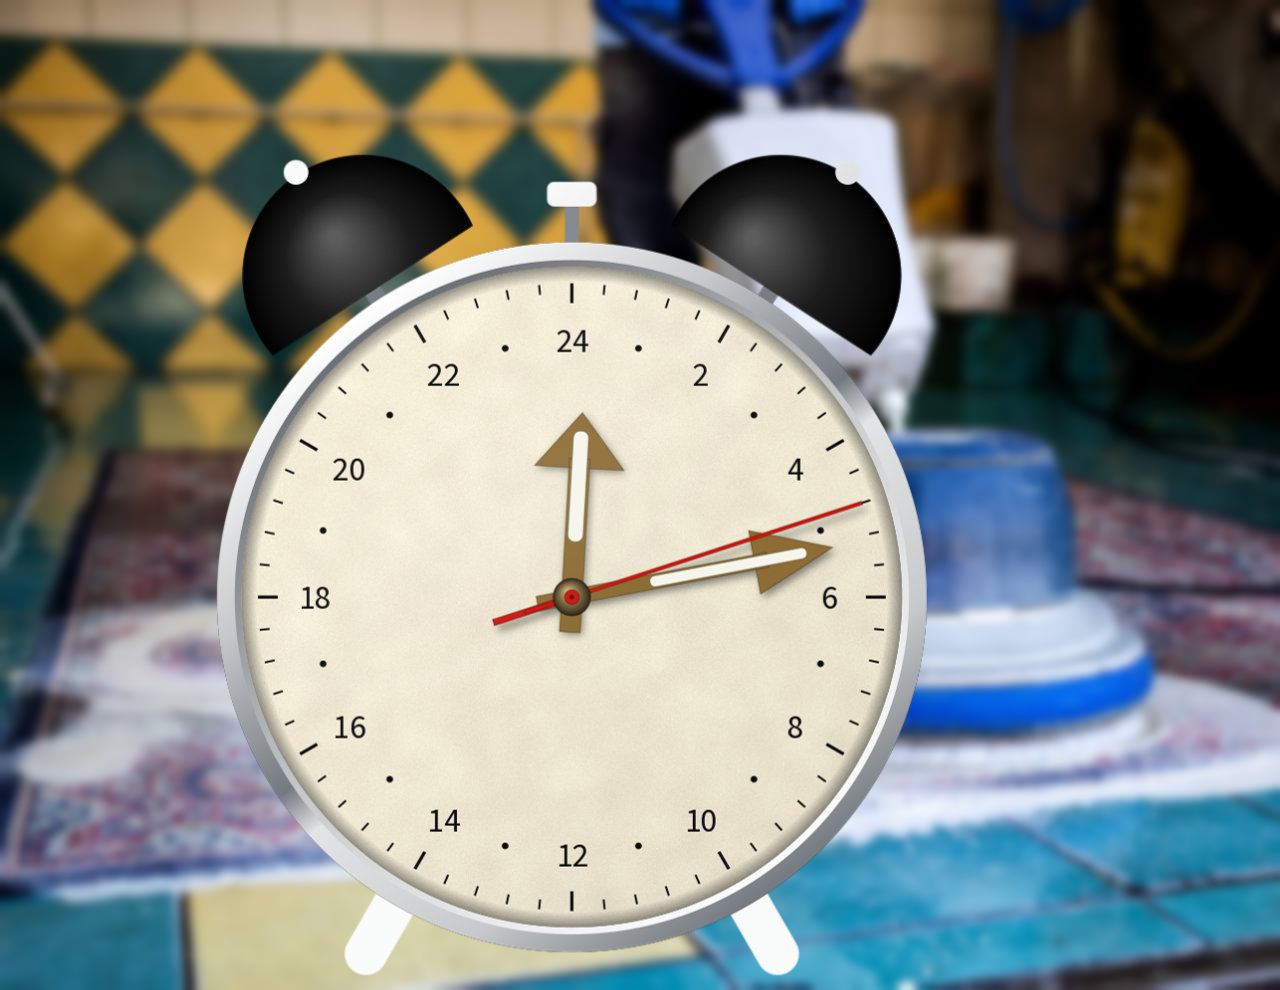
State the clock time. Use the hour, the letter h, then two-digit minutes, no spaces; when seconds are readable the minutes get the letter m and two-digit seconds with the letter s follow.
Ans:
0h13m12s
